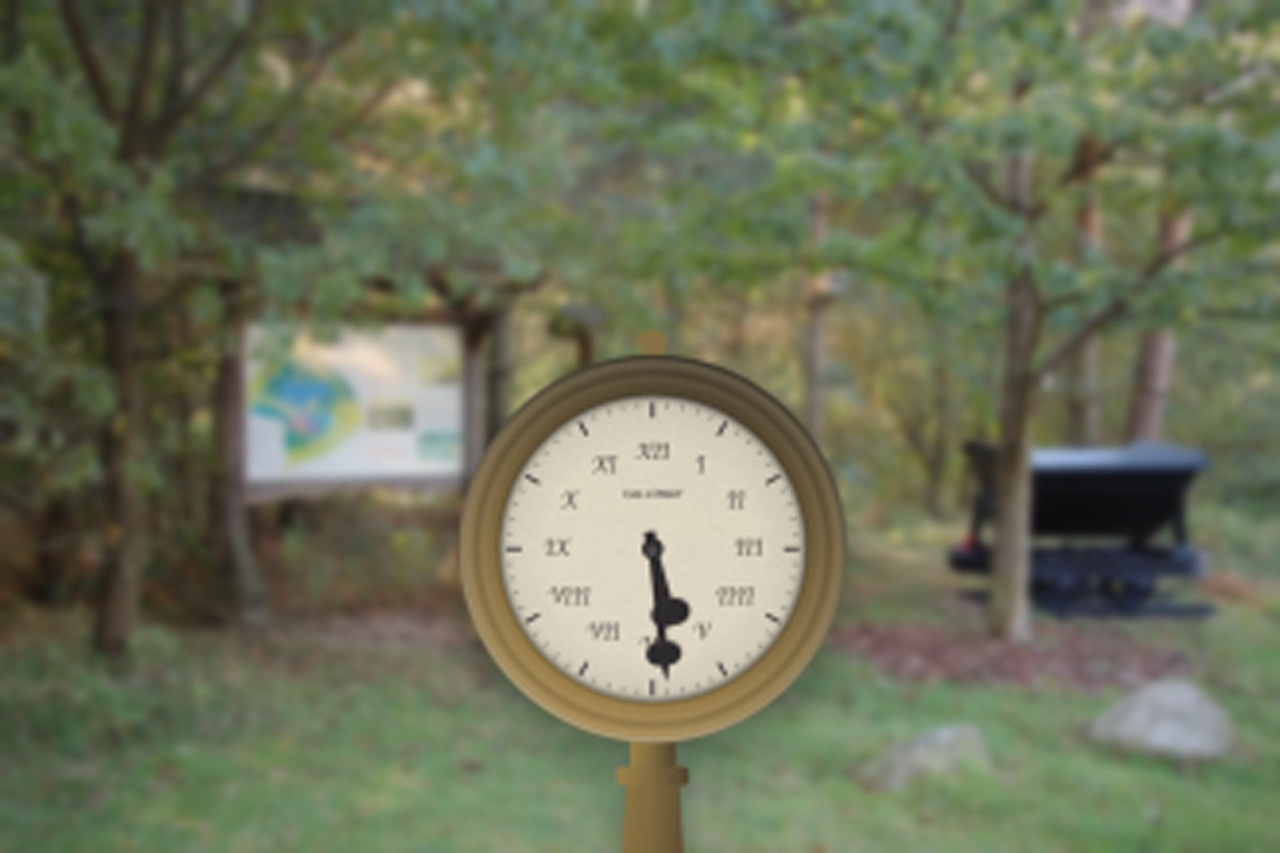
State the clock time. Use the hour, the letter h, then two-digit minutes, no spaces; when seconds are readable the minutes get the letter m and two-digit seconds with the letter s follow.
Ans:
5h29
